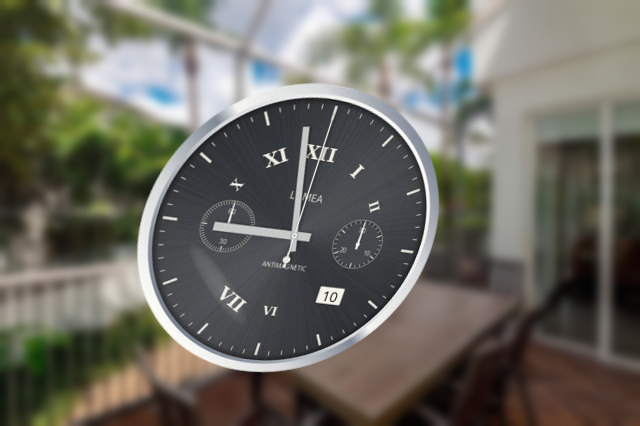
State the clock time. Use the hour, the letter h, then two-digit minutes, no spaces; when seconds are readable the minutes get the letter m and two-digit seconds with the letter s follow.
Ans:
8h58
